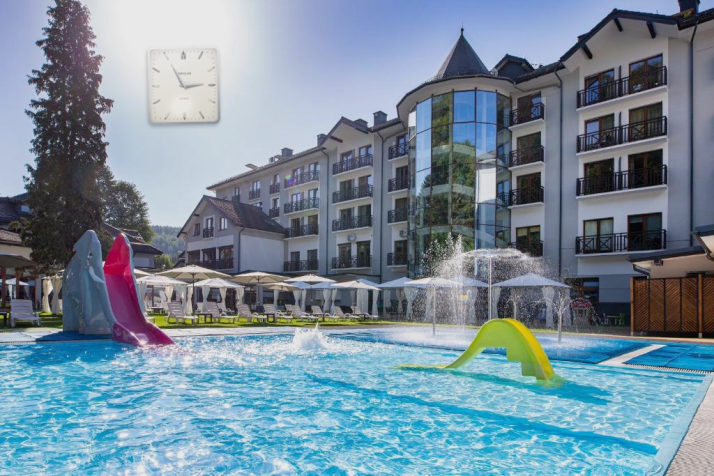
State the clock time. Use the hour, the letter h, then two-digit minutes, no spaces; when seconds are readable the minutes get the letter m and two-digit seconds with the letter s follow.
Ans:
2h55
